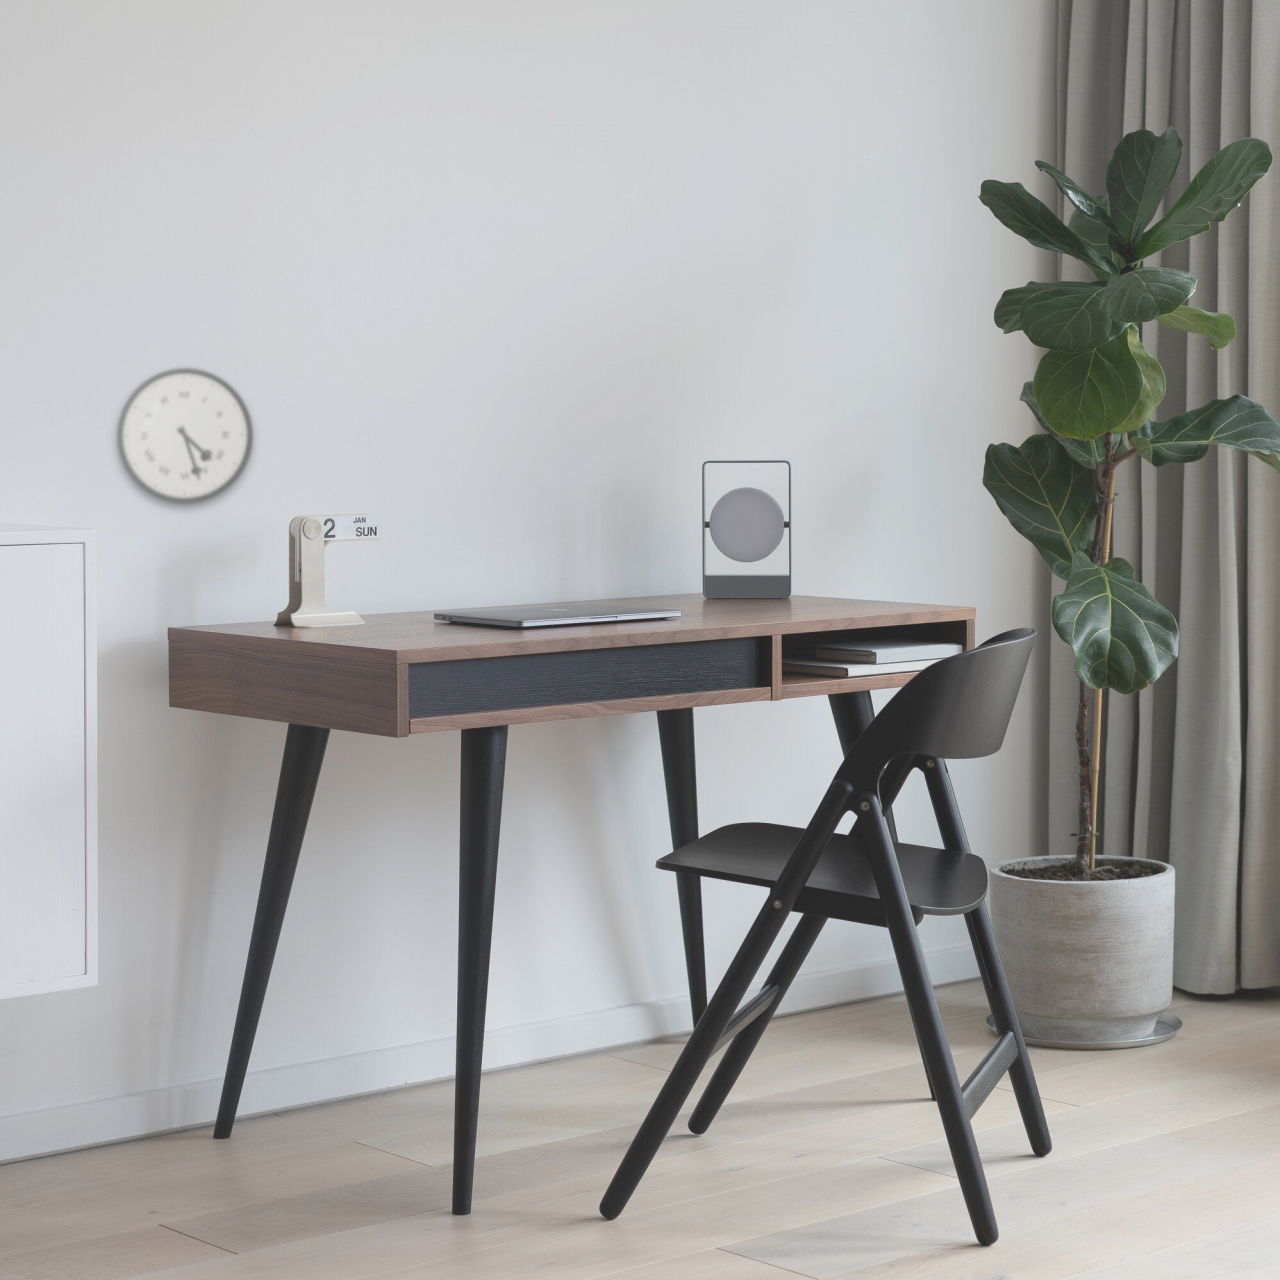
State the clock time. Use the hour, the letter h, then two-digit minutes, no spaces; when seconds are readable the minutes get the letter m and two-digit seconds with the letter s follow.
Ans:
4h27
